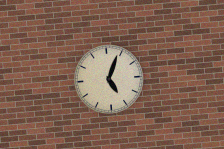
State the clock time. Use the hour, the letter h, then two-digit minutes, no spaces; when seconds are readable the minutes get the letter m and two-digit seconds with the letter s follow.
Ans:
5h04
